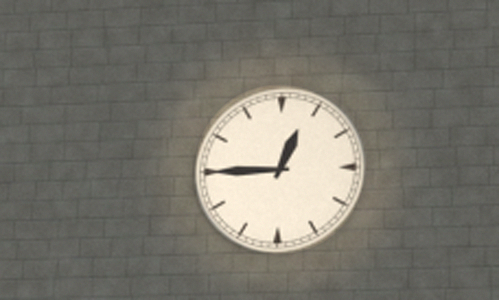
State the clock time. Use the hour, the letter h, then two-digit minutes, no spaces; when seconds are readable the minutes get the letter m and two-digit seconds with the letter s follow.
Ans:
12h45
